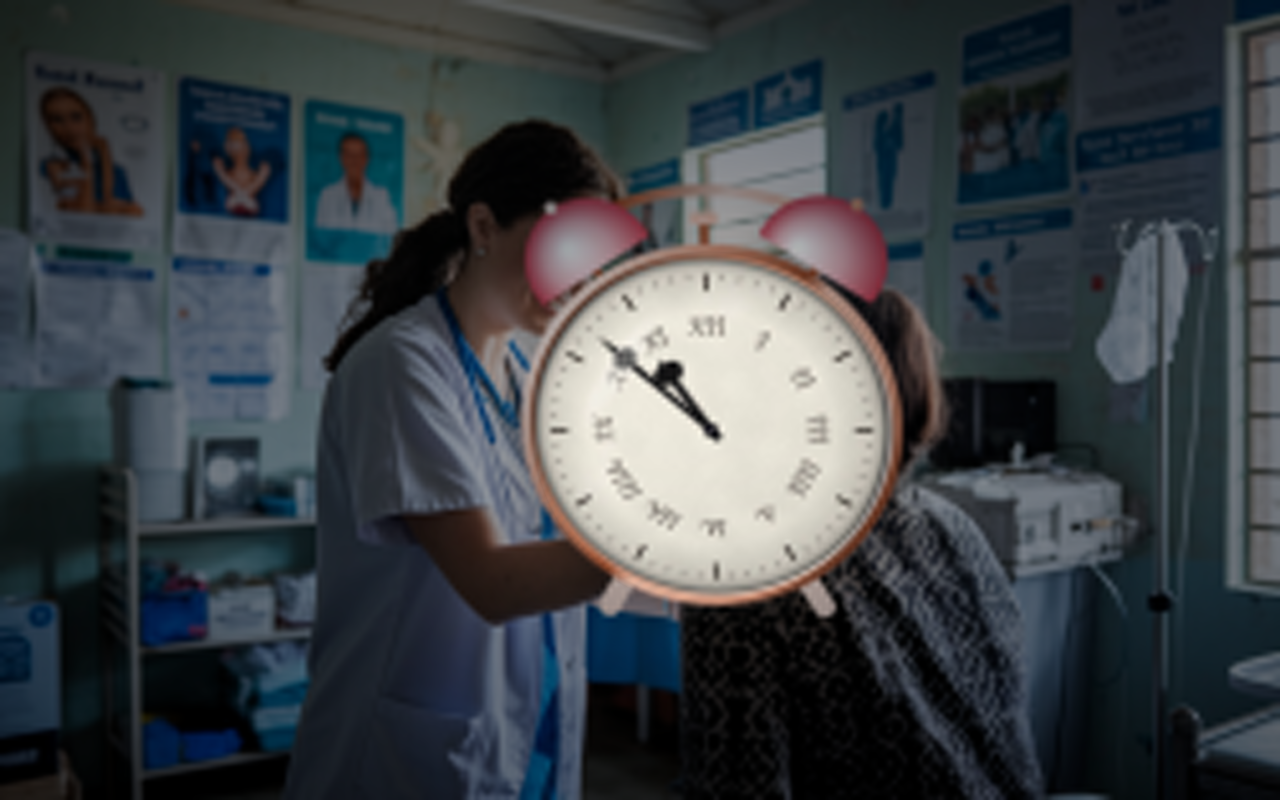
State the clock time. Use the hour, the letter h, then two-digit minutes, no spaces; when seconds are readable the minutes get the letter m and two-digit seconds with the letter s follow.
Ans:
10h52
